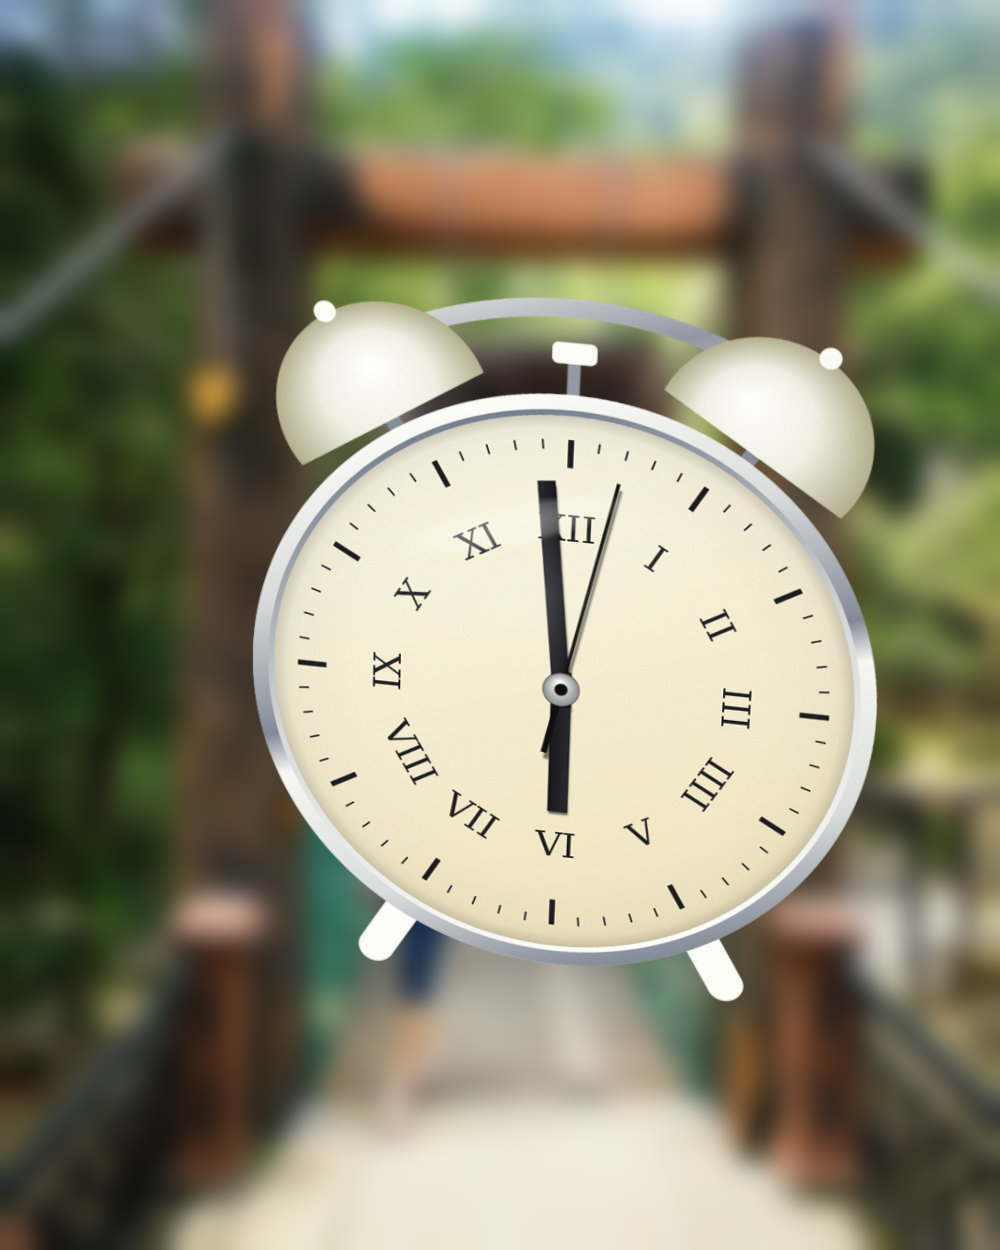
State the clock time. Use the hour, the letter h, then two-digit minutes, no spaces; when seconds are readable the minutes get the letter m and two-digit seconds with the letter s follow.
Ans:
5h59m02s
